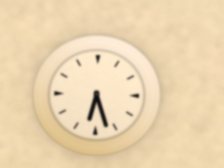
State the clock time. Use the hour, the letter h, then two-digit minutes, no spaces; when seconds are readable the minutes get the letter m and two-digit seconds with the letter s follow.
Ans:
6h27
